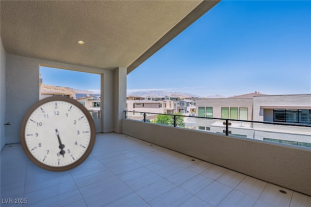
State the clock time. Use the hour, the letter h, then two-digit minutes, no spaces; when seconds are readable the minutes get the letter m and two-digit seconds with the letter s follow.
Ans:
5h28
